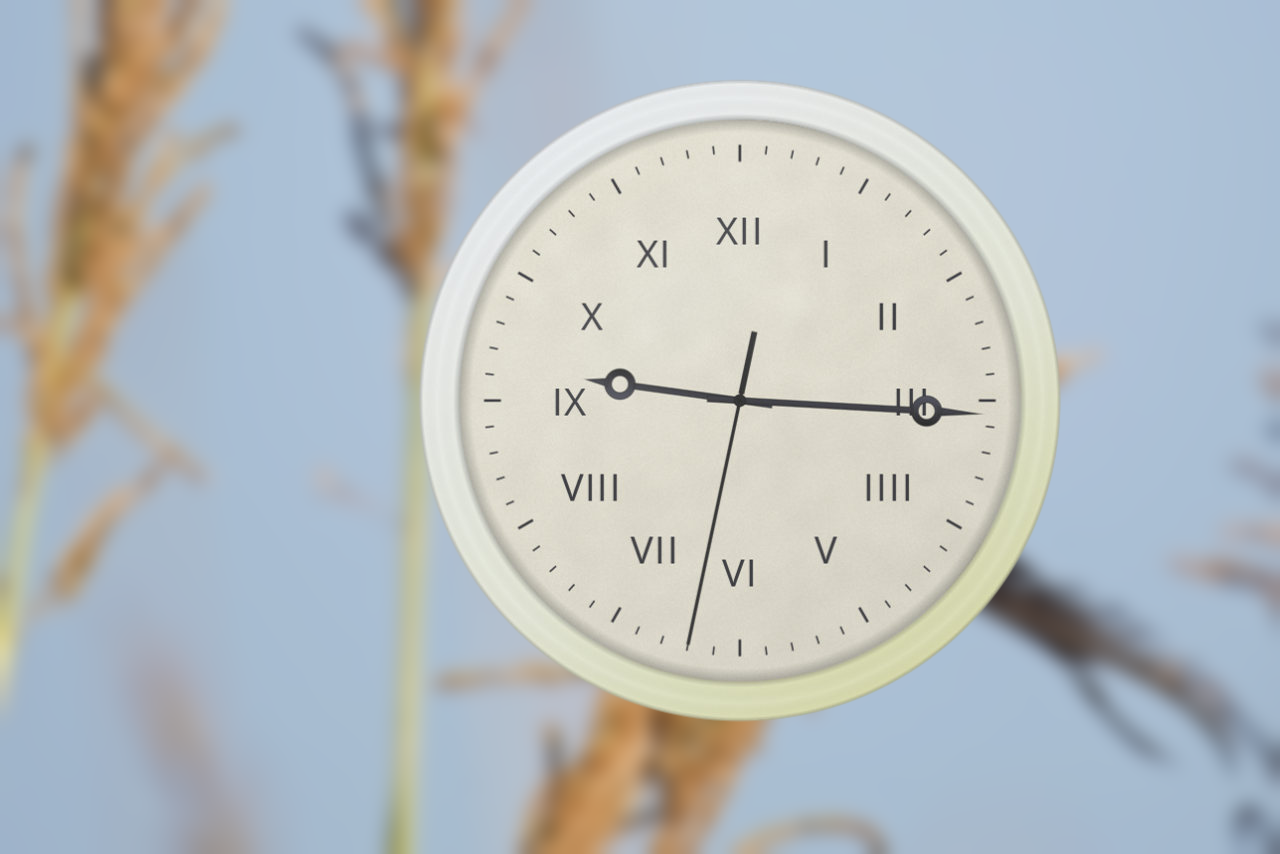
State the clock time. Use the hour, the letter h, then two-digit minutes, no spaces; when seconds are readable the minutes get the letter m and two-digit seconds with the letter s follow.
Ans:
9h15m32s
